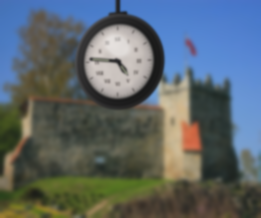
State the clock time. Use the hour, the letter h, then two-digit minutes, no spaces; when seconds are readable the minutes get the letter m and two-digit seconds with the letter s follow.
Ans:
4h46
